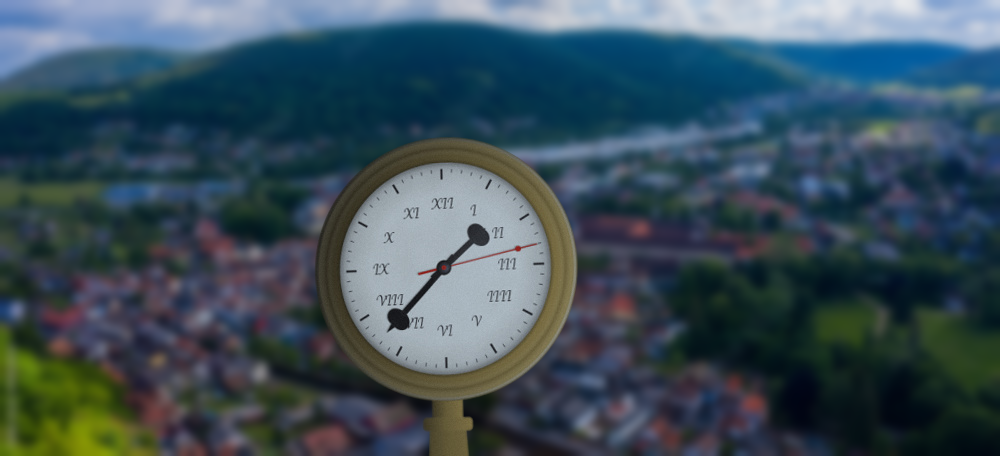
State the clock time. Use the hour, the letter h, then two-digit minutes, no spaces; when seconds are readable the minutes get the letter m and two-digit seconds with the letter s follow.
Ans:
1h37m13s
